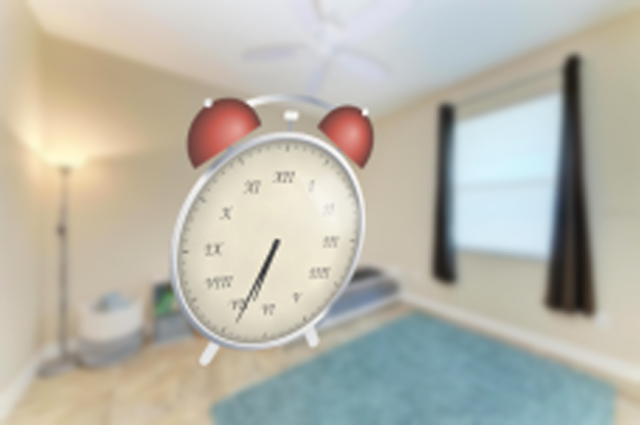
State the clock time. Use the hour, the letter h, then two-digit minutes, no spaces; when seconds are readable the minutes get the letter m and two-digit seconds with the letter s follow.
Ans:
6h34
